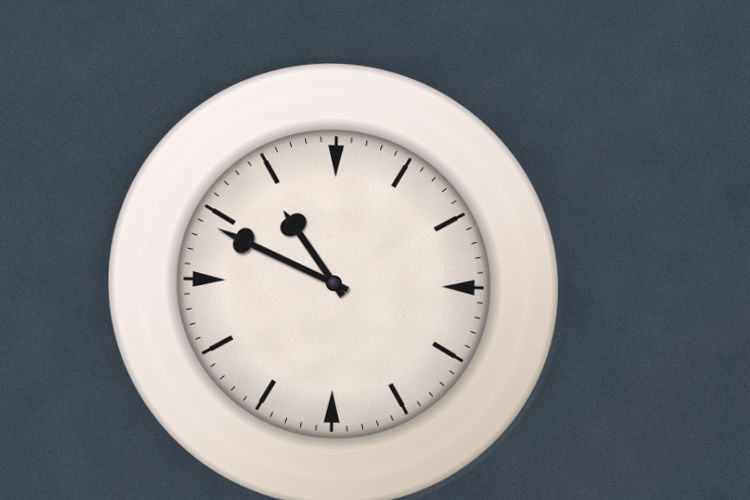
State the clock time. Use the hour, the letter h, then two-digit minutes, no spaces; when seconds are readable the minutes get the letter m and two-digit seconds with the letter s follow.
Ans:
10h49
